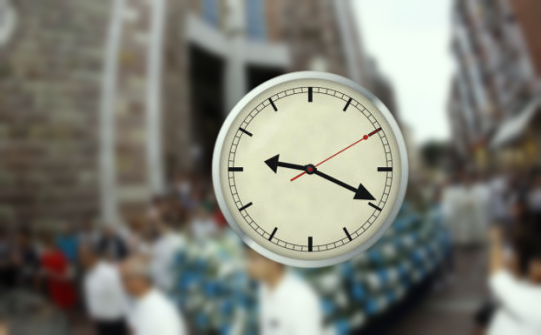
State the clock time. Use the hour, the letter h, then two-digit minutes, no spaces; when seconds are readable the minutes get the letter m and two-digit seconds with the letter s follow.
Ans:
9h19m10s
